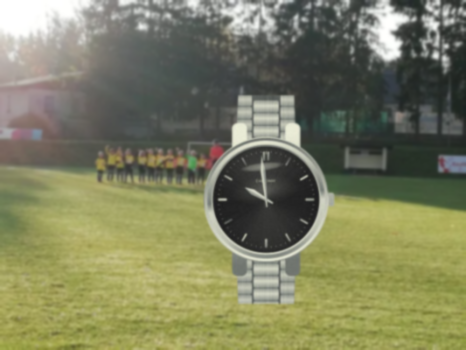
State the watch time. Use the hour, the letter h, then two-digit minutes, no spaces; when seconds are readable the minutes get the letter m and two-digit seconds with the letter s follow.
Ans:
9h59
